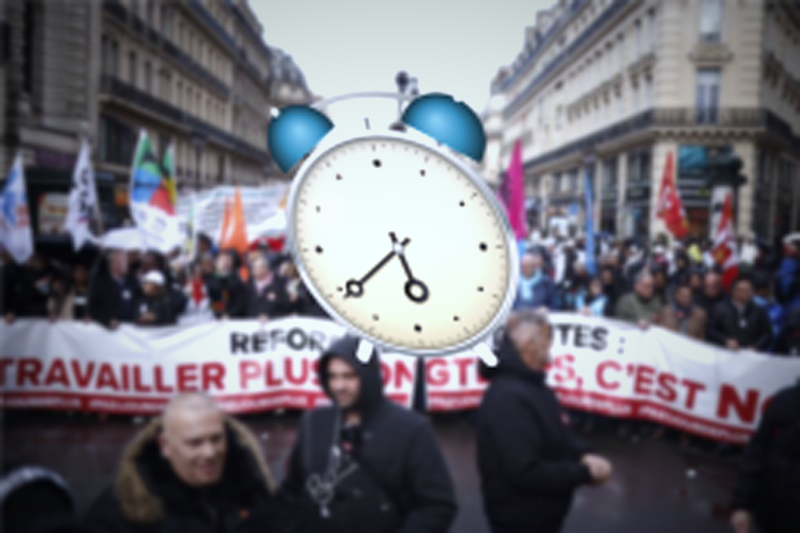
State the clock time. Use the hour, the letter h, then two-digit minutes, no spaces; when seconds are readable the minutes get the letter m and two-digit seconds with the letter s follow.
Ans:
5h39
